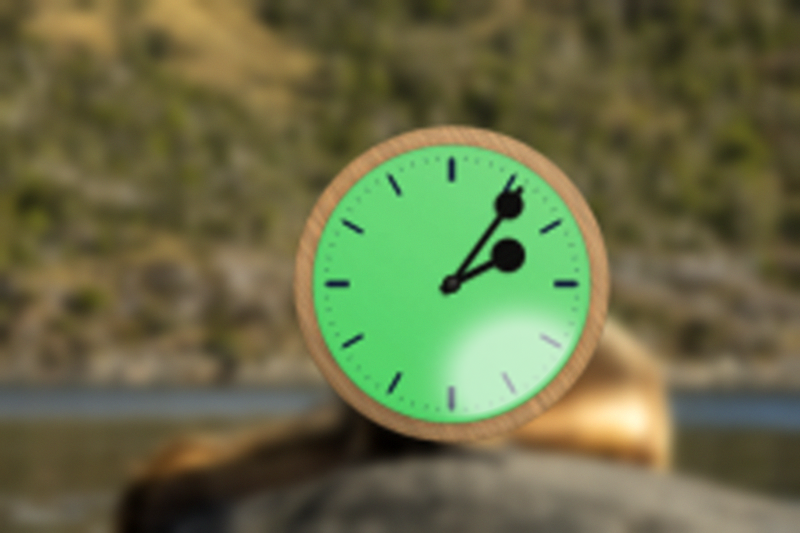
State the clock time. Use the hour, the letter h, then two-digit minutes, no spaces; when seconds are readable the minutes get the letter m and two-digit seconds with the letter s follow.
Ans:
2h06
